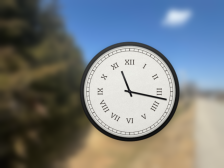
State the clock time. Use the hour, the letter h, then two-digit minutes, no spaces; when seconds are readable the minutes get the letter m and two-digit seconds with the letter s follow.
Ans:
11h17
